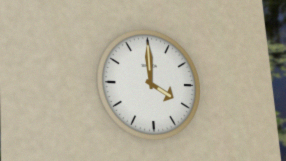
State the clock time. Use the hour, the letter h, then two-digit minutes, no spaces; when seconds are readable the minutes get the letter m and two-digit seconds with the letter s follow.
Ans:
4h00
